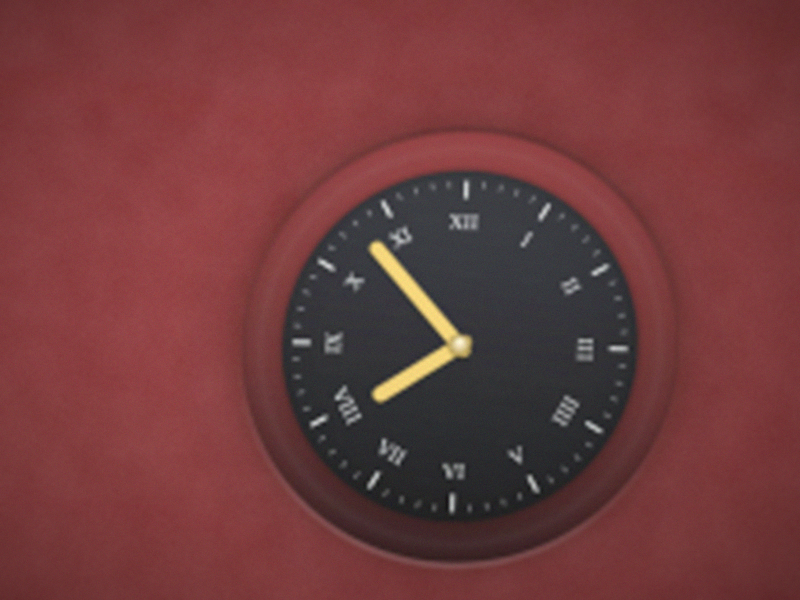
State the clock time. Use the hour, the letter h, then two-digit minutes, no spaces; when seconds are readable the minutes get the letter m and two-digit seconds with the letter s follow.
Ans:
7h53
